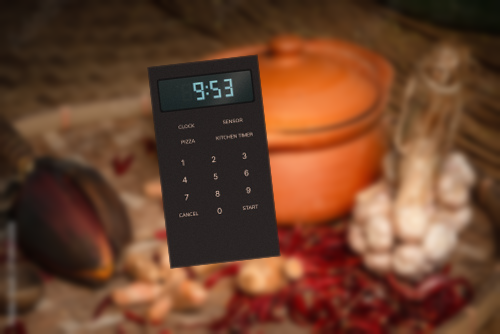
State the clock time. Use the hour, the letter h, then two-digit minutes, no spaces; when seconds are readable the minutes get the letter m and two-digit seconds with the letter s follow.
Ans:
9h53
